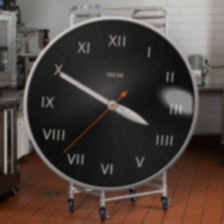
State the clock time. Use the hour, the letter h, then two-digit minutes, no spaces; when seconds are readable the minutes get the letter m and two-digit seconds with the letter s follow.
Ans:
3h49m37s
